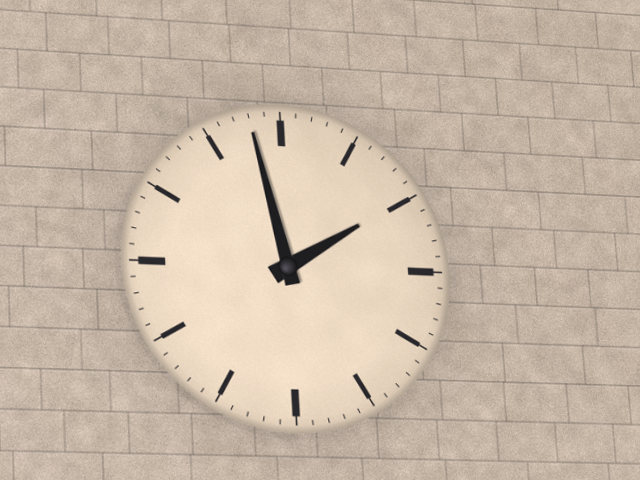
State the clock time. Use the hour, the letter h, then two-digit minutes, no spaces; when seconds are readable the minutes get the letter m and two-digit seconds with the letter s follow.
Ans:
1h58
